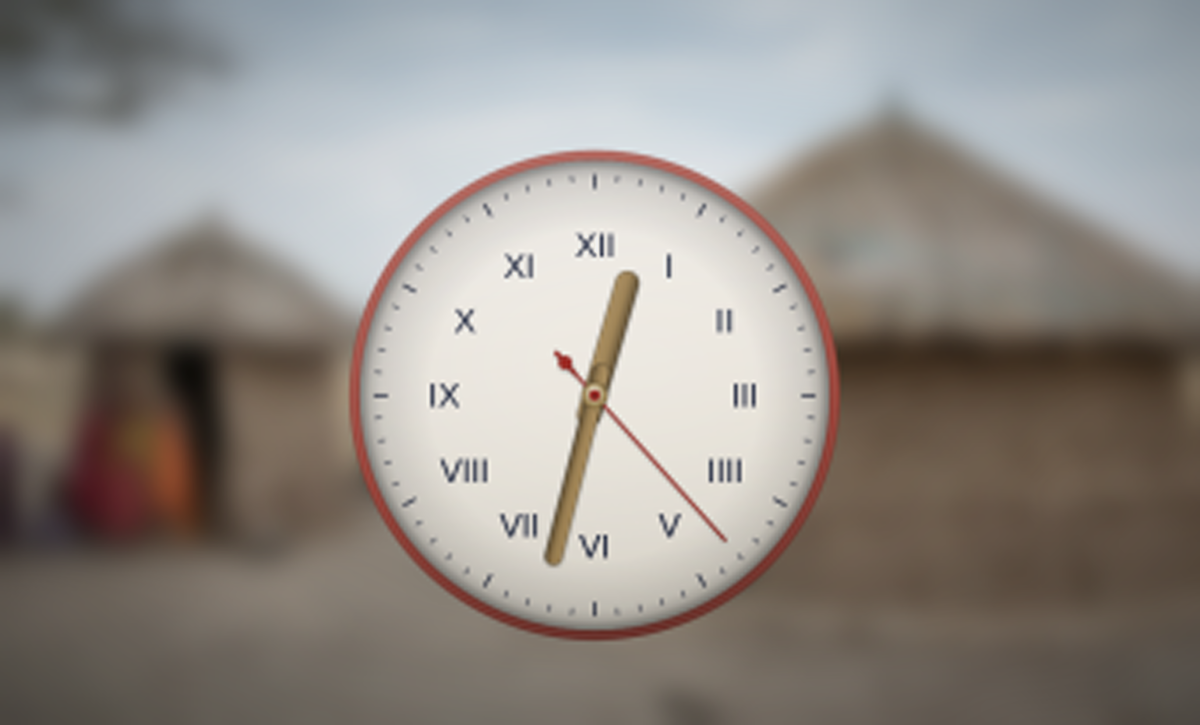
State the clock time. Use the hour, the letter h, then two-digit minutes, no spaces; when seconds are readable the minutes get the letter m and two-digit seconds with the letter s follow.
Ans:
12h32m23s
